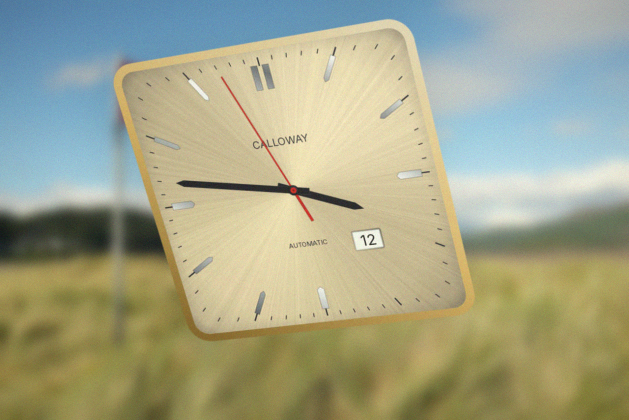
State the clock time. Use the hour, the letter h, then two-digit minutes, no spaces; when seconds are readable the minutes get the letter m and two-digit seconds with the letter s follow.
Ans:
3h46m57s
